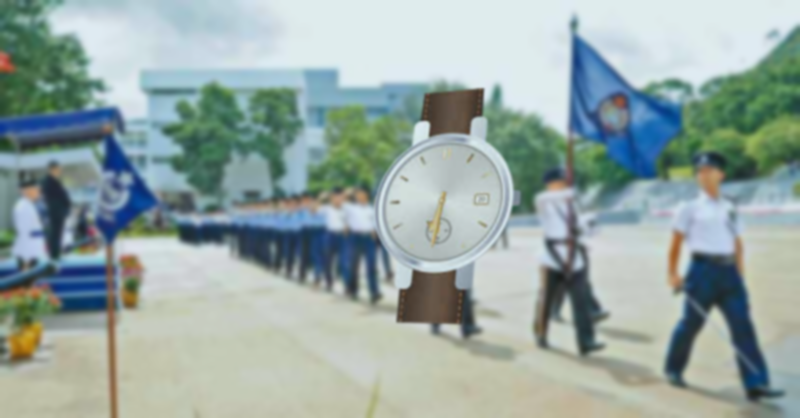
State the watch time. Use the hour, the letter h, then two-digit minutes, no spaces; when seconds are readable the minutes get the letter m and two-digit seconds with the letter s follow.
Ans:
6h31
